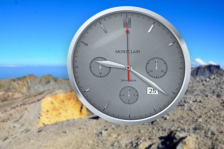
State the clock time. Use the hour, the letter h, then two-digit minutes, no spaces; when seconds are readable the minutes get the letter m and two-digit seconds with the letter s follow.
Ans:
9h21
